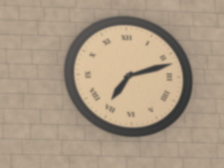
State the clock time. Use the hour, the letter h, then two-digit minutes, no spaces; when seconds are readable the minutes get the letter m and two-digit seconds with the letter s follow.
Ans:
7h12
